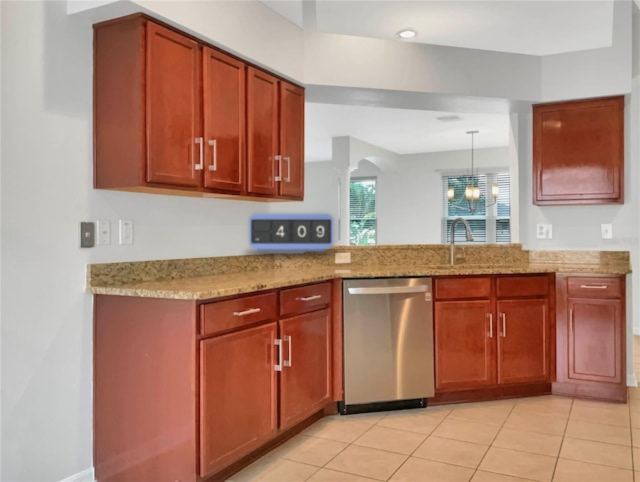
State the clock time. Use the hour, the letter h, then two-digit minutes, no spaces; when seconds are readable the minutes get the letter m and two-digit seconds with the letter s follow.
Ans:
4h09
